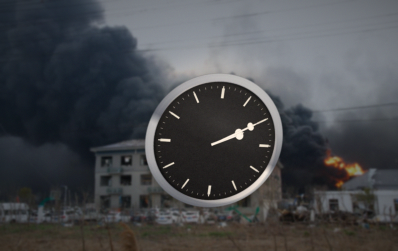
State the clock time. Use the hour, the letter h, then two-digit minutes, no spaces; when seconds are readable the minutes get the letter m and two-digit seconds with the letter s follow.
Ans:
2h10
